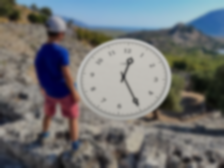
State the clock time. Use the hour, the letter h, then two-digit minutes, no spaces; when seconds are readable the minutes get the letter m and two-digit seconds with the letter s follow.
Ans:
12h25
